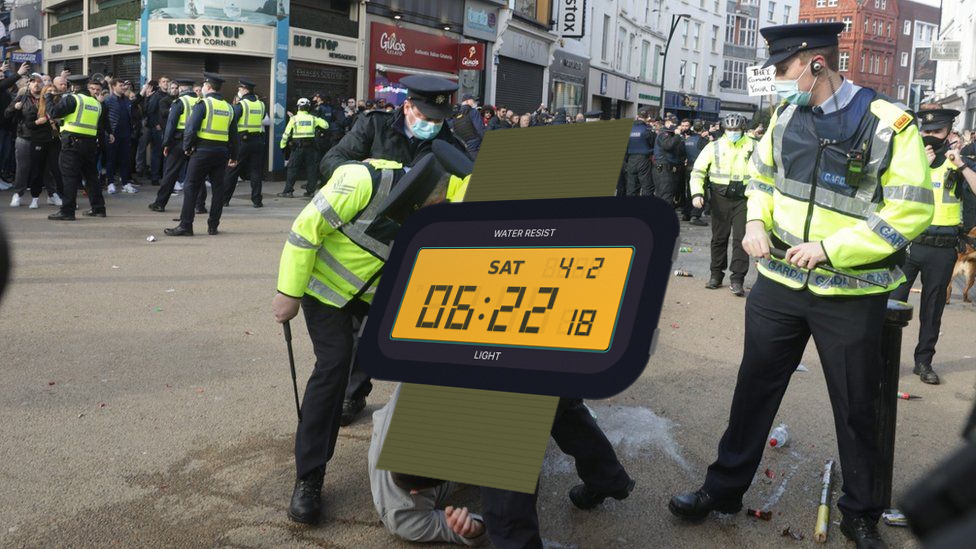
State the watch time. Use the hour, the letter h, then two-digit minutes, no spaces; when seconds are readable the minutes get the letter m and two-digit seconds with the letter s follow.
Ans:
6h22m18s
